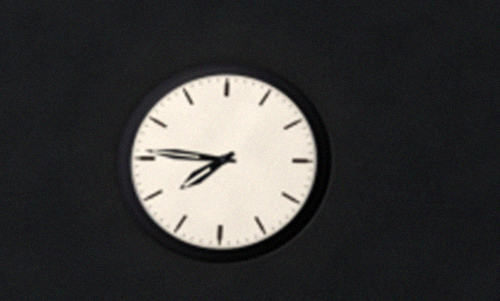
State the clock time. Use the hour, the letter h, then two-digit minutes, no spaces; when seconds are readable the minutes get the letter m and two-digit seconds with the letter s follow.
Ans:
7h46
